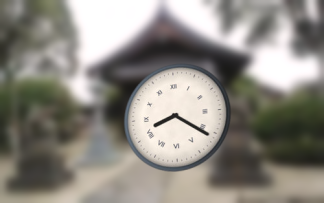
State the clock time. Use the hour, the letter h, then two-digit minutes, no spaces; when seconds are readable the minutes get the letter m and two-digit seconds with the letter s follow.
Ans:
8h21
